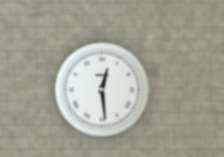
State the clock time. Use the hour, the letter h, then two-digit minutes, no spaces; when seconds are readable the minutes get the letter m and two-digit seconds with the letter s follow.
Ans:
12h29
